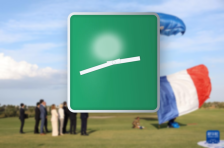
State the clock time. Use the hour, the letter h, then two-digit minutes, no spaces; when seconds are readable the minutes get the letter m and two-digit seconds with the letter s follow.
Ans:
2h42
